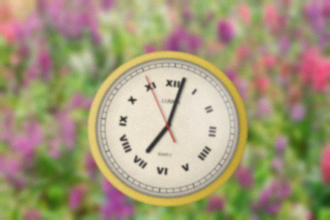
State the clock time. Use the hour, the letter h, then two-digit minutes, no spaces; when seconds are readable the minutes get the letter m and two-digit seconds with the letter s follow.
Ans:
7h01m55s
